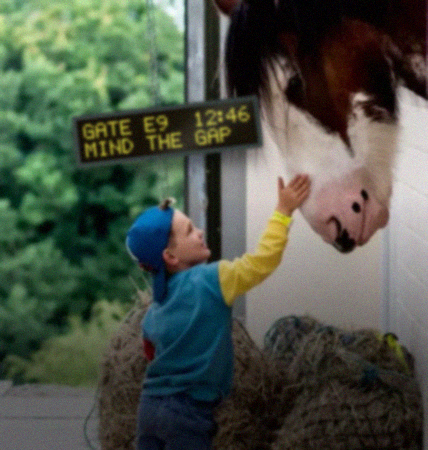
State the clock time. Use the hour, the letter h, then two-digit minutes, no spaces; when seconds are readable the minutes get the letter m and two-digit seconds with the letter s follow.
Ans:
12h46
